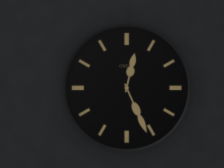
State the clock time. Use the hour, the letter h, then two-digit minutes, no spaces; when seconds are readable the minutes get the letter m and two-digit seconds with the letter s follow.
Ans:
12h26
